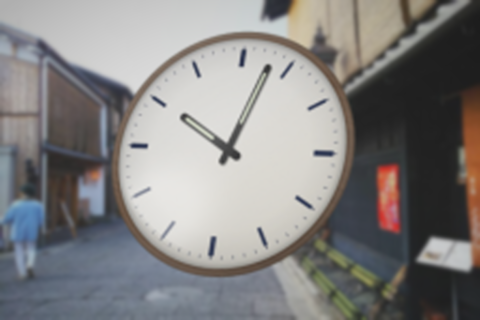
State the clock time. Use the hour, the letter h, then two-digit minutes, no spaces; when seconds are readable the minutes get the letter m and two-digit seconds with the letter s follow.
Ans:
10h03
